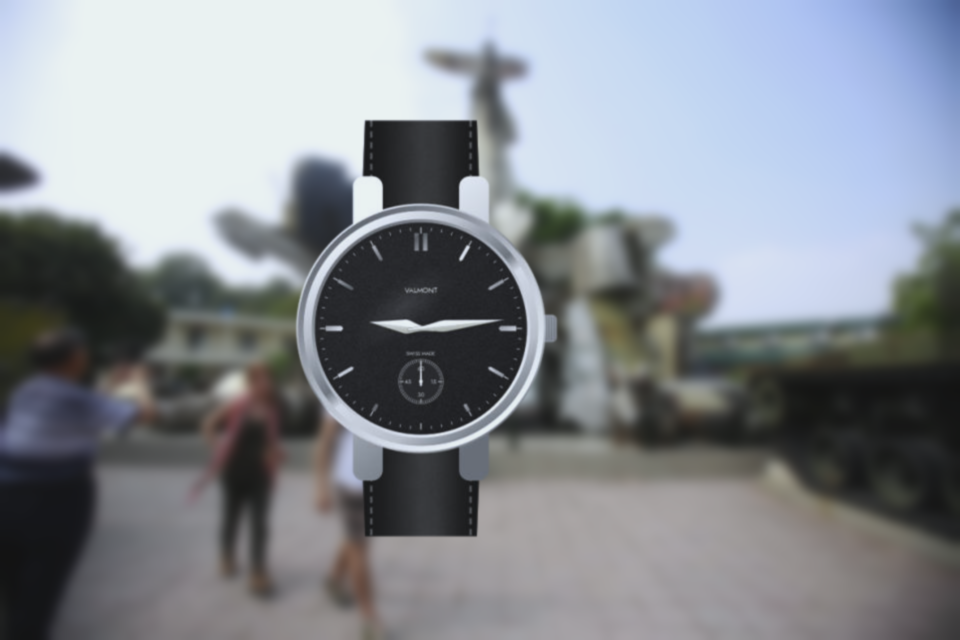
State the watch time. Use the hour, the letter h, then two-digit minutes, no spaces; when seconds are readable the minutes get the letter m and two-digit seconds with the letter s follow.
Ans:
9h14
